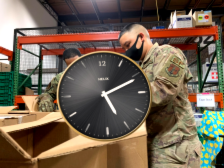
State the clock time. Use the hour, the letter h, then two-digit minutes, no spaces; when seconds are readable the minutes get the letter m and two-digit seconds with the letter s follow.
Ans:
5h11
